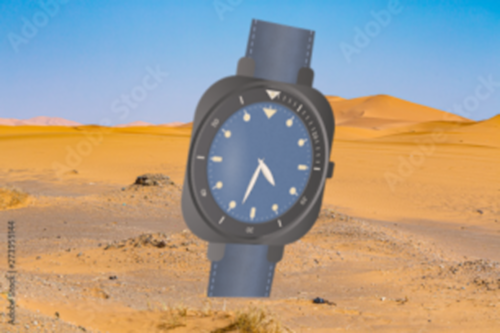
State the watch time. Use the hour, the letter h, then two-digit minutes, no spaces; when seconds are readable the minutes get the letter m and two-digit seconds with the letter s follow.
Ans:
4h33
